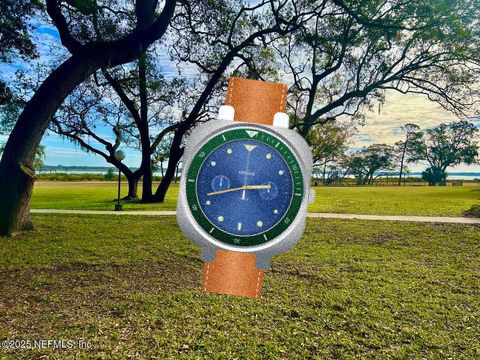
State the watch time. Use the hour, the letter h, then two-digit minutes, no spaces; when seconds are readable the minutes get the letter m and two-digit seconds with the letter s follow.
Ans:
2h42
